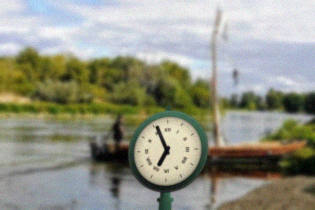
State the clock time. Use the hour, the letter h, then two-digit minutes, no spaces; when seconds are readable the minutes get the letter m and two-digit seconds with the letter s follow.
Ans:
6h56
